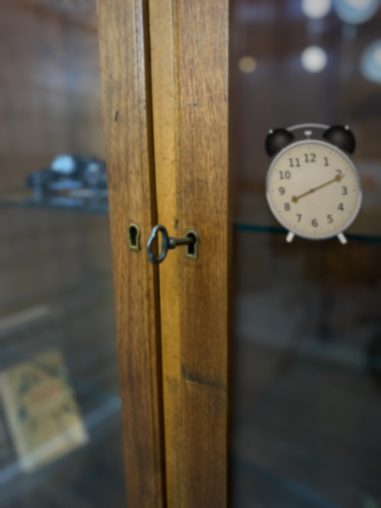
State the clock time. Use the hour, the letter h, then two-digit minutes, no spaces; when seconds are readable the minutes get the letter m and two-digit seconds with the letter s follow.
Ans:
8h11
